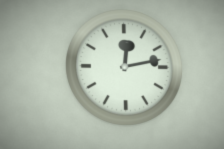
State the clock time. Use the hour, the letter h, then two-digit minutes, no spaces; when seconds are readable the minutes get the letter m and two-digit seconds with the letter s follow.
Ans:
12h13
